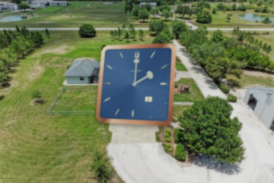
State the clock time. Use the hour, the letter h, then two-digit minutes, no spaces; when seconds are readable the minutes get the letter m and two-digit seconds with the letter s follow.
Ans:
2h00
